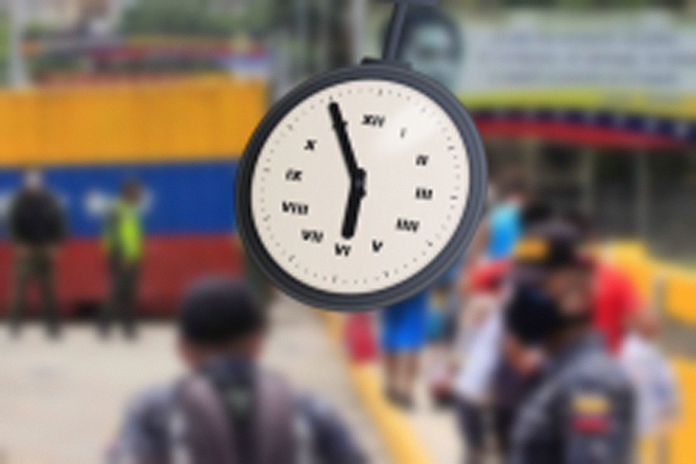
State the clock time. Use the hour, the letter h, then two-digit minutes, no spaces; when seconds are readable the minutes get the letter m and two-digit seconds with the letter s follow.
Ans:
5h55
